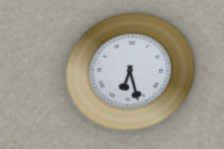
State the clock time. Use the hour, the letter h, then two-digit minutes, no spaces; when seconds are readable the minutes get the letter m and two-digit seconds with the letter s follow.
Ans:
6h27
